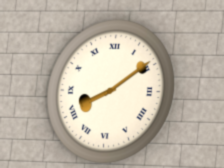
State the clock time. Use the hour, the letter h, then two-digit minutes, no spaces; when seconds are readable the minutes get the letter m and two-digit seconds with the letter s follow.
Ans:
8h09
